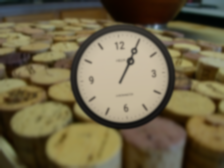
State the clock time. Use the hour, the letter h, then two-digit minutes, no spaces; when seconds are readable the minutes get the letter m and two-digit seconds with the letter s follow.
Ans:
1h05
